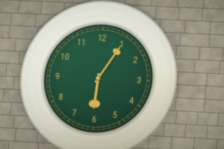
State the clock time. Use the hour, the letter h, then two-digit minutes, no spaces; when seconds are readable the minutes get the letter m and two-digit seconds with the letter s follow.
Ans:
6h05
